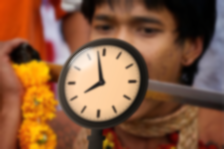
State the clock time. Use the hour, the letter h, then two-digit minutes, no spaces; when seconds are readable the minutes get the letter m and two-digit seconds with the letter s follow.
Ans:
7h58
